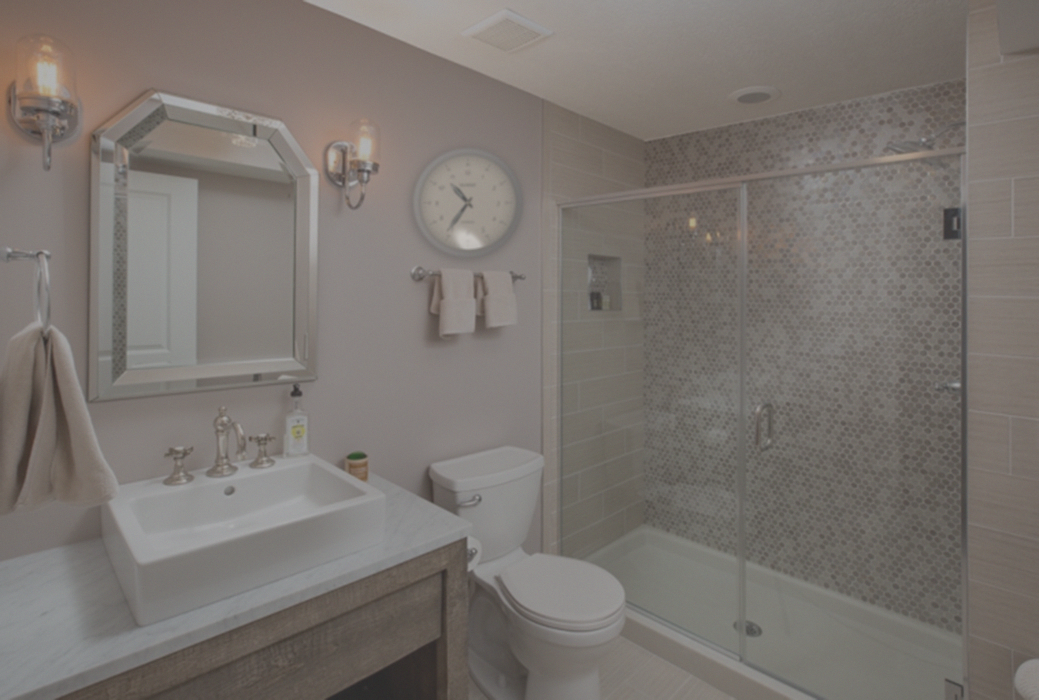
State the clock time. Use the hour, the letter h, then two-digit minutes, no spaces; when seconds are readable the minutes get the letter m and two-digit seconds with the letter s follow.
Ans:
10h36
